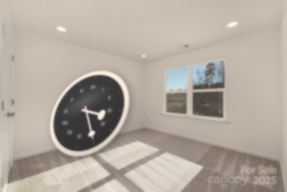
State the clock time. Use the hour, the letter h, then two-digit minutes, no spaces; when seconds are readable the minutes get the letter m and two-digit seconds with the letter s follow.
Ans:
3h25
